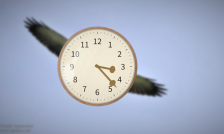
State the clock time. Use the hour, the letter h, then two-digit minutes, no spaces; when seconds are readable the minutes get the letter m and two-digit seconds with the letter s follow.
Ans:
3h23
